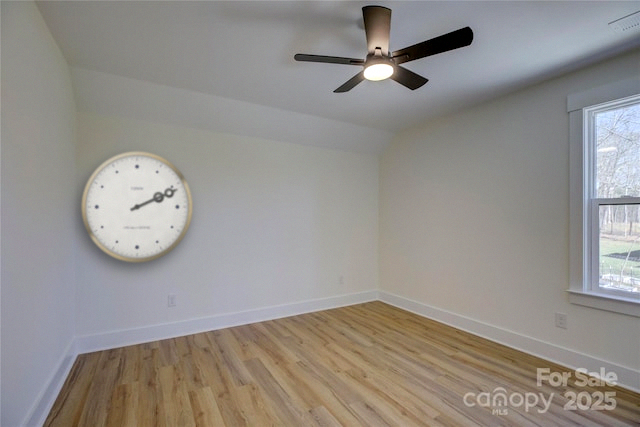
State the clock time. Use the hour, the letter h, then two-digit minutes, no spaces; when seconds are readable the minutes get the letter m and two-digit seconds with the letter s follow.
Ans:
2h11
